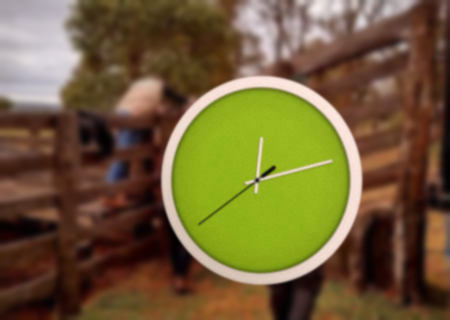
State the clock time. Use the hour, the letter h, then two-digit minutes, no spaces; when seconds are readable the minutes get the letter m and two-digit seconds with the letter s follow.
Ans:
12h12m39s
